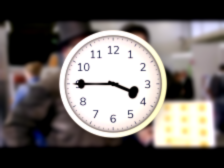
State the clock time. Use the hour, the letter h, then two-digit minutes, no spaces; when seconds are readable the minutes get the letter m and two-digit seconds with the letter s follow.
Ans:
3h45
